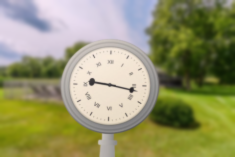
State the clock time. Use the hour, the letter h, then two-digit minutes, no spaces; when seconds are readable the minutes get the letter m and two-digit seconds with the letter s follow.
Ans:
9h17
